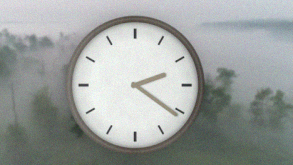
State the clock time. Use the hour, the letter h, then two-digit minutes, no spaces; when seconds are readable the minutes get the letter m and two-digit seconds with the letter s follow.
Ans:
2h21
